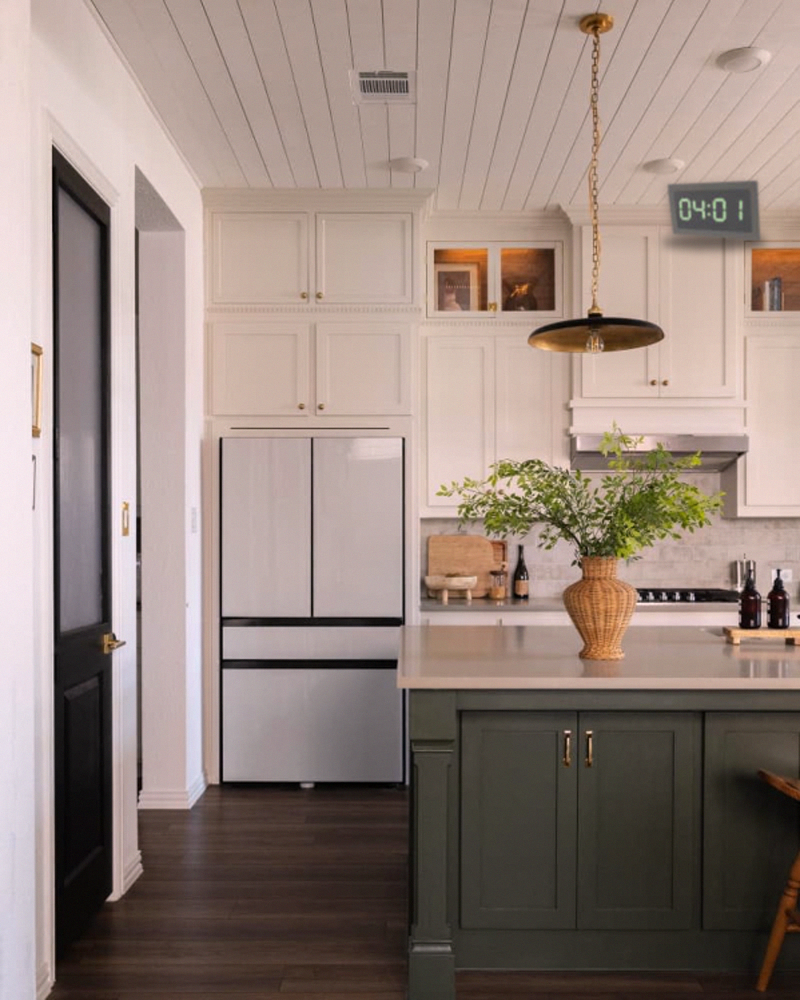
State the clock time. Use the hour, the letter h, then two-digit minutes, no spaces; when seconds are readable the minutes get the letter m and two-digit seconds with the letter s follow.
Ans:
4h01
